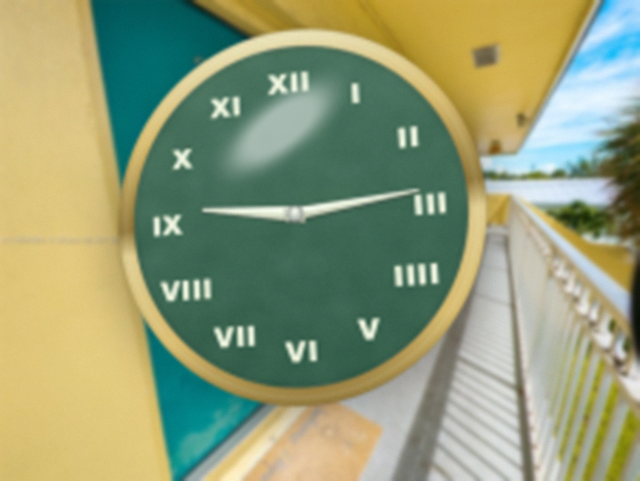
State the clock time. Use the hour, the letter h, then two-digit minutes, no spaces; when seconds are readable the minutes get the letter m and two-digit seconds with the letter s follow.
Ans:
9h14
